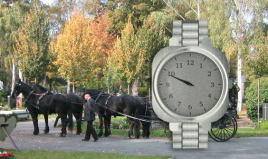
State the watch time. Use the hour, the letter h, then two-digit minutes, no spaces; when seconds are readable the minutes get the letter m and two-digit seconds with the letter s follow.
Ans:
9h49
